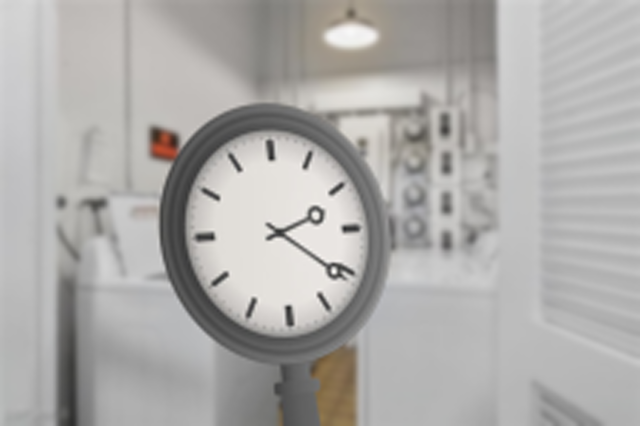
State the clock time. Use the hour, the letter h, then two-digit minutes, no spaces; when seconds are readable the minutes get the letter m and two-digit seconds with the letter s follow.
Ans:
2h21
